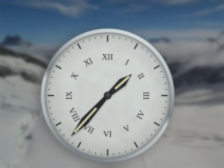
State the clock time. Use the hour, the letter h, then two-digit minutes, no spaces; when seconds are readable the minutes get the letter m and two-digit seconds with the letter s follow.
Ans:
1h37
